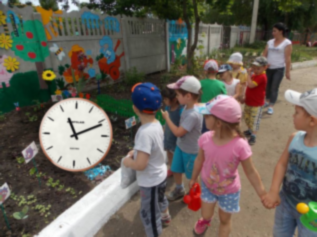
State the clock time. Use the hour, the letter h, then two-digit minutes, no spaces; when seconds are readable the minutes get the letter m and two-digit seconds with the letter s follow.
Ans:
11h11
